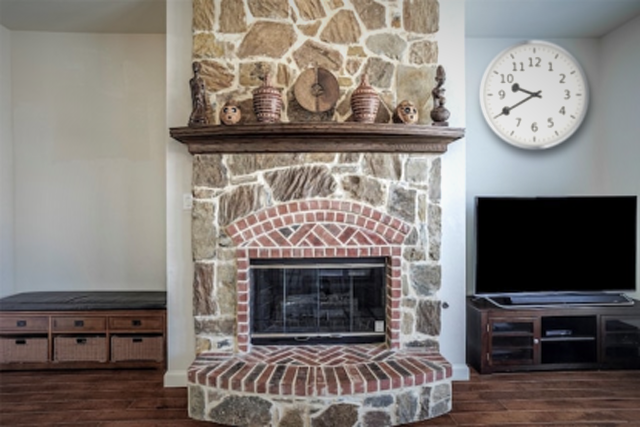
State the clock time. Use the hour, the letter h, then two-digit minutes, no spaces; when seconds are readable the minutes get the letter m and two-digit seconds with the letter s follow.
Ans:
9h40
